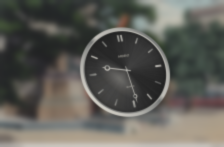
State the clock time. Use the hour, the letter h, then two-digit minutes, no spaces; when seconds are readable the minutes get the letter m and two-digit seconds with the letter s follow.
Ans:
9h29
